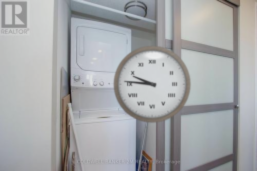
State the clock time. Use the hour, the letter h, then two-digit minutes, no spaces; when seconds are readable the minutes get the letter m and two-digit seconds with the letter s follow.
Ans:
9h46
